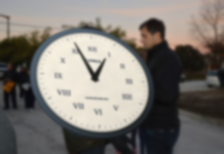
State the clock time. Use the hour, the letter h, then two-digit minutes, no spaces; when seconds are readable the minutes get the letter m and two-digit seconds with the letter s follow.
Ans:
12h56
